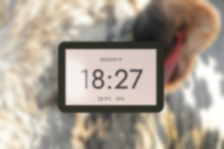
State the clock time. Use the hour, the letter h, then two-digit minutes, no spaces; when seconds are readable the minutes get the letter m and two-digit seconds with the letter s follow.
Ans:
18h27
